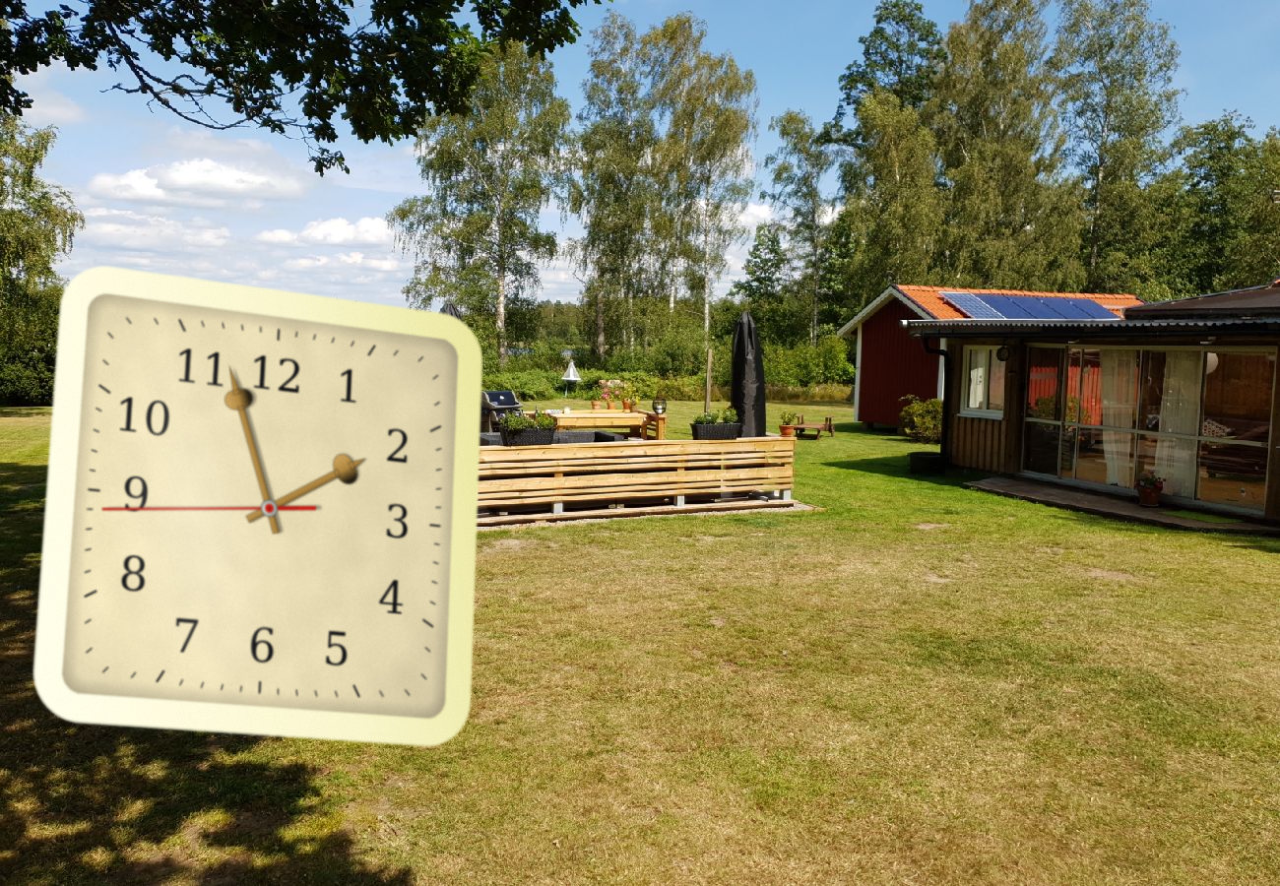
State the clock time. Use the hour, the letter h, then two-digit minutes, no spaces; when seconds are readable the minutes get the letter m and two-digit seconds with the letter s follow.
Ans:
1h56m44s
